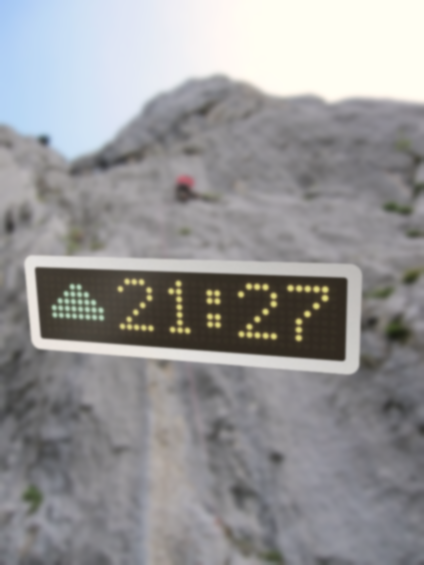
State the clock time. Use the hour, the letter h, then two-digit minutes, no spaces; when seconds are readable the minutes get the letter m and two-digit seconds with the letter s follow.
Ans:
21h27
